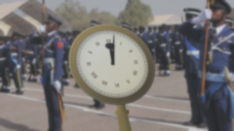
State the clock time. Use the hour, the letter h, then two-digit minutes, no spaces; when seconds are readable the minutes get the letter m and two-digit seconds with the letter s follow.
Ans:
12h02
